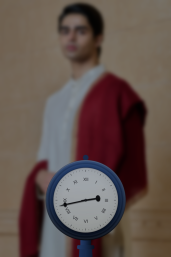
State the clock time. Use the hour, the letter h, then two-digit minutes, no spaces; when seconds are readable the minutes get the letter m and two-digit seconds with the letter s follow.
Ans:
2h43
